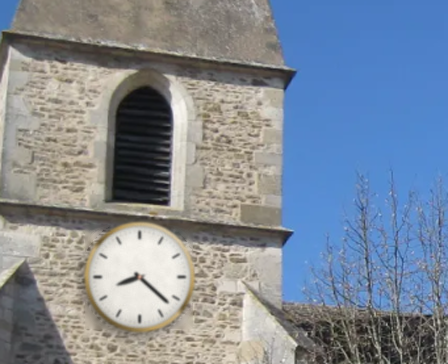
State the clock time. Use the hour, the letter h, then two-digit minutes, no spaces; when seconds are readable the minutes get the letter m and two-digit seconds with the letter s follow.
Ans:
8h22
